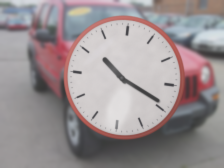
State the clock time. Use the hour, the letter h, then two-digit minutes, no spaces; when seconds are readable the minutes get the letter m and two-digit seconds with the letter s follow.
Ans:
10h19
